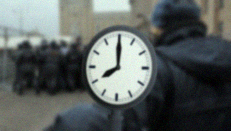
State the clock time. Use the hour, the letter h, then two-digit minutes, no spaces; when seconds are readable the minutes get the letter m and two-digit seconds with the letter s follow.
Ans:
8h00
